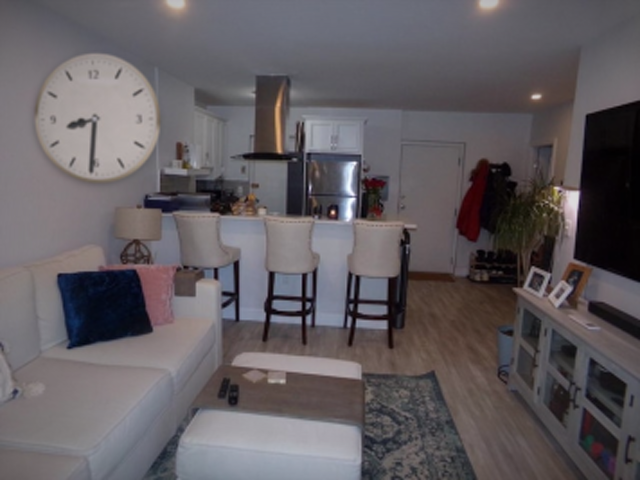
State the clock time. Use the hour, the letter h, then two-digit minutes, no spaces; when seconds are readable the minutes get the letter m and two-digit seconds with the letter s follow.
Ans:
8h31
